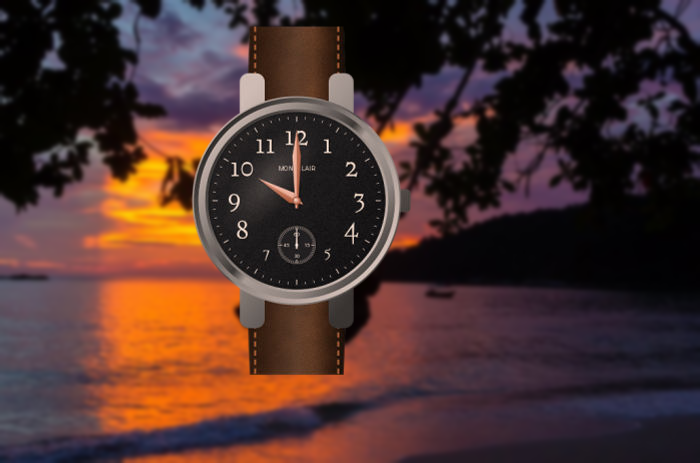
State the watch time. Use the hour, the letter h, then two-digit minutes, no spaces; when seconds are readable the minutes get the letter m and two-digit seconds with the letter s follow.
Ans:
10h00
